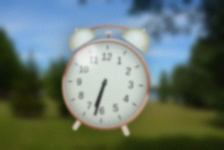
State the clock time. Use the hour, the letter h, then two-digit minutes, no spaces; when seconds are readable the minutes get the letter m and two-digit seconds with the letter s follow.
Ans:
6h32
